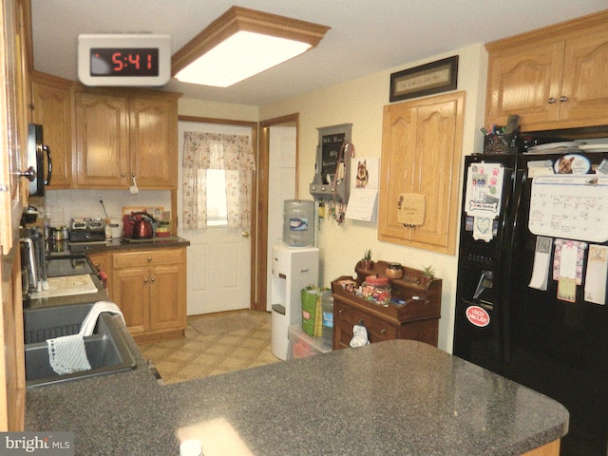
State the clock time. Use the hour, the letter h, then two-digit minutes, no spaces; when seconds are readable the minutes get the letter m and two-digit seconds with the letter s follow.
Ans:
5h41
